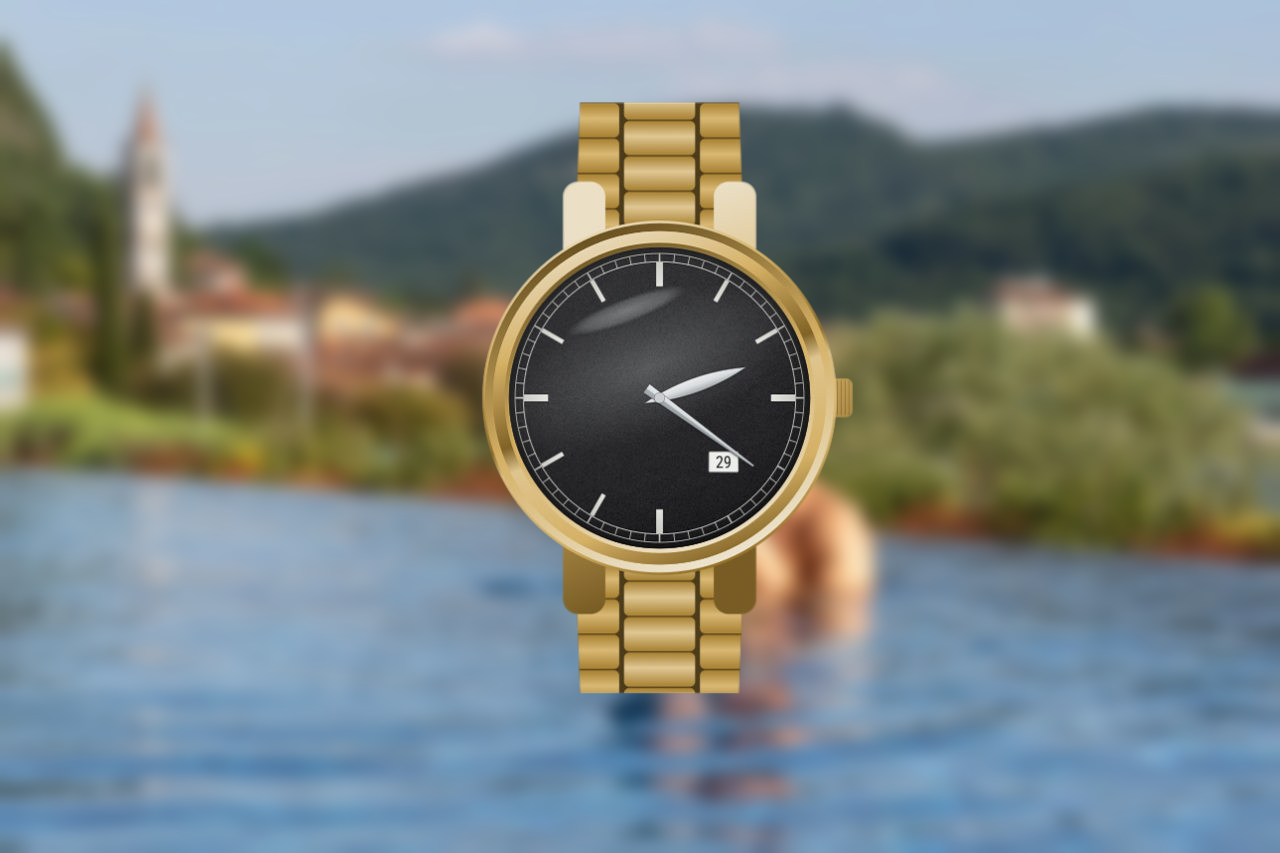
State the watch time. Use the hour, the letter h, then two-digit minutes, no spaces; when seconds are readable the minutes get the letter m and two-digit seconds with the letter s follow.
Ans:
2h21
